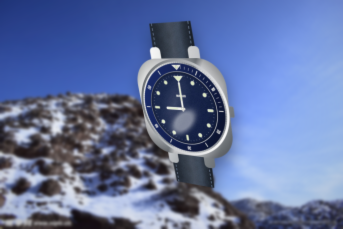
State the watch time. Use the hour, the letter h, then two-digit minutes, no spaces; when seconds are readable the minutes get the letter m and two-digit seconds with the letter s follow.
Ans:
9h00
